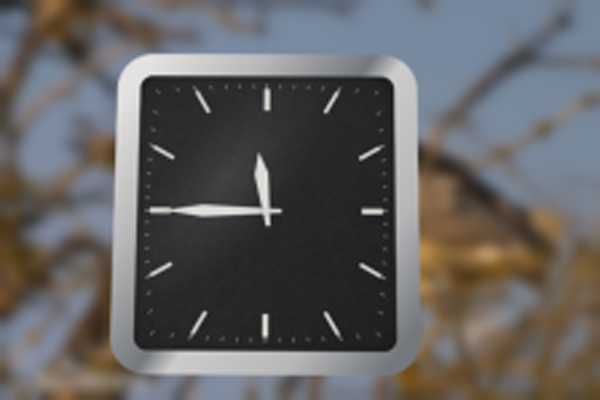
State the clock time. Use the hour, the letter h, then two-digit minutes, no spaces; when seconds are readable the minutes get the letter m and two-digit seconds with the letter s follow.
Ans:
11h45
